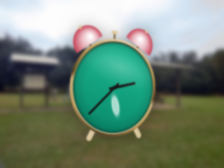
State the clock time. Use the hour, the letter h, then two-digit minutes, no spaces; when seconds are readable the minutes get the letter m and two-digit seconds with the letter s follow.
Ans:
2h38
